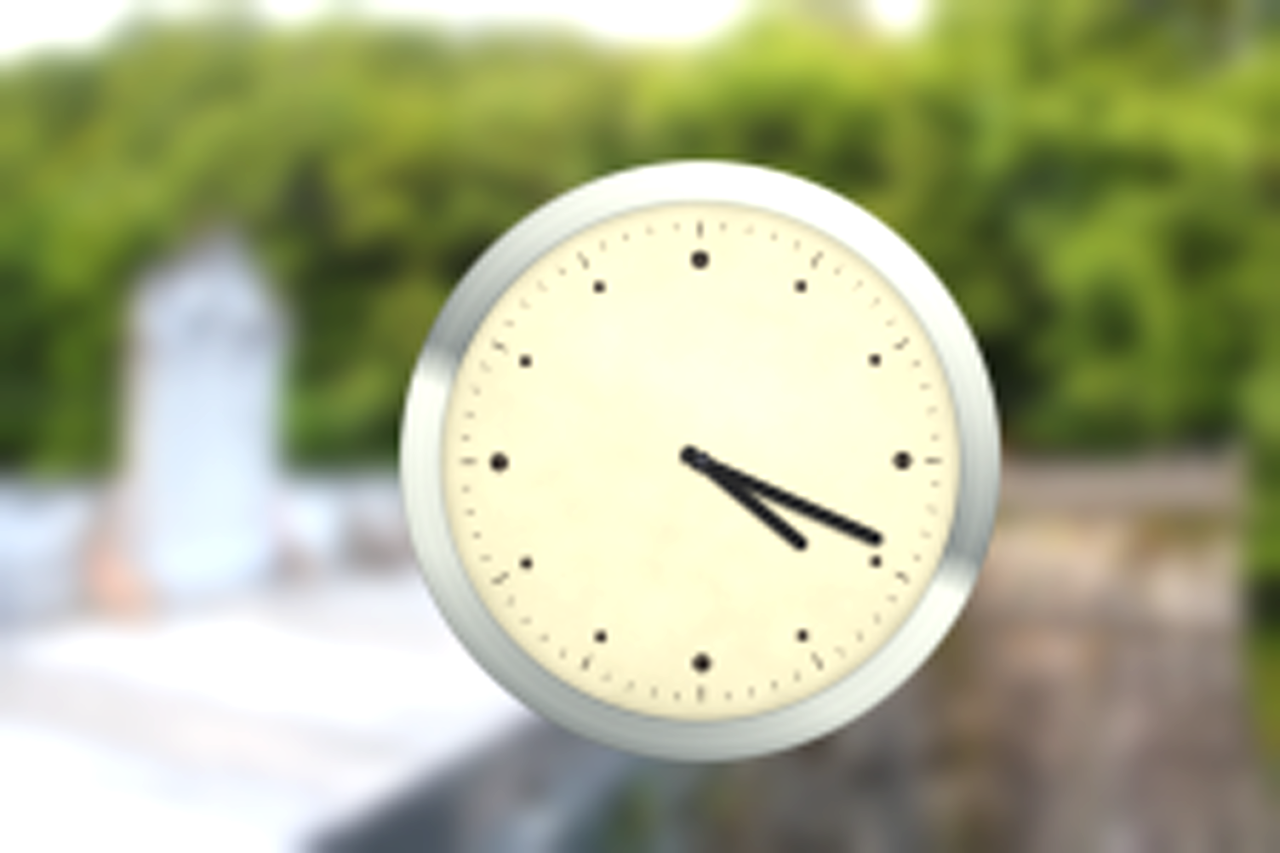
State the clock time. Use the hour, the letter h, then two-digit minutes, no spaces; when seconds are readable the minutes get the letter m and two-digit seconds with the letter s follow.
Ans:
4h19
